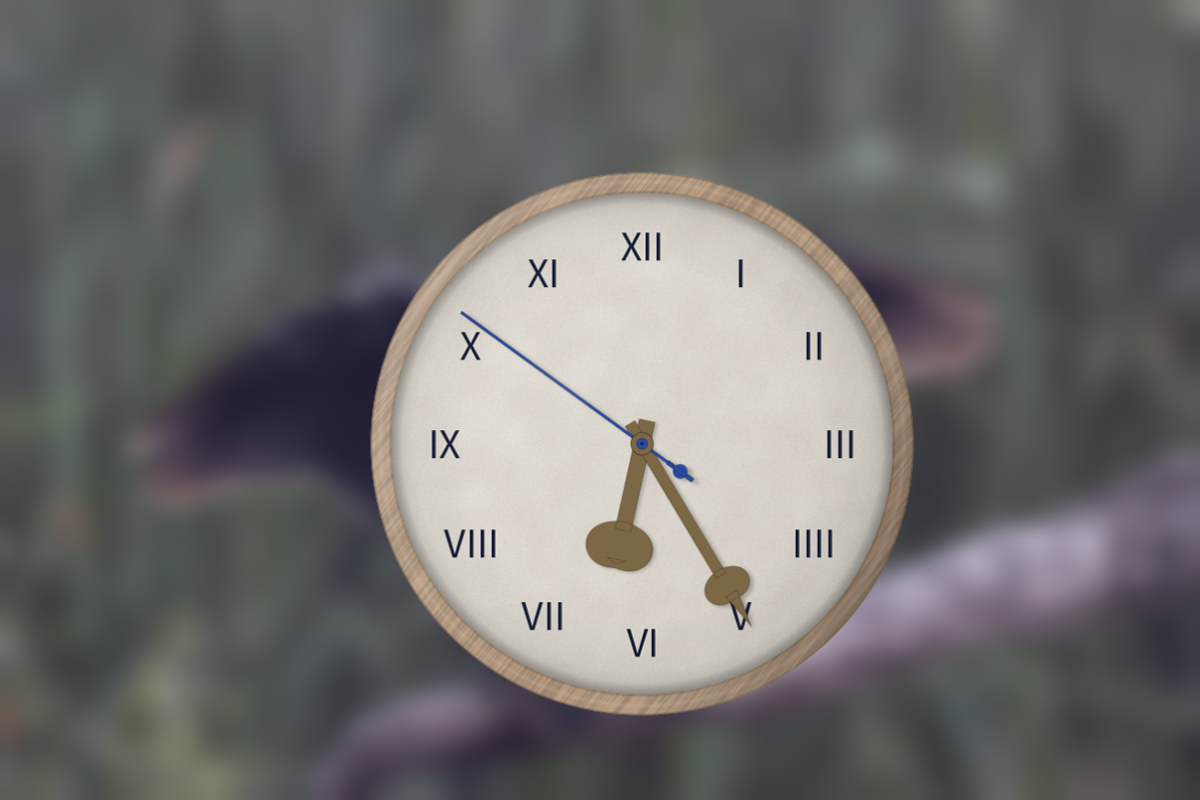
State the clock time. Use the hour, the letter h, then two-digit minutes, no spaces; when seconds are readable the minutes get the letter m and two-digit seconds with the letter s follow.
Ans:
6h24m51s
